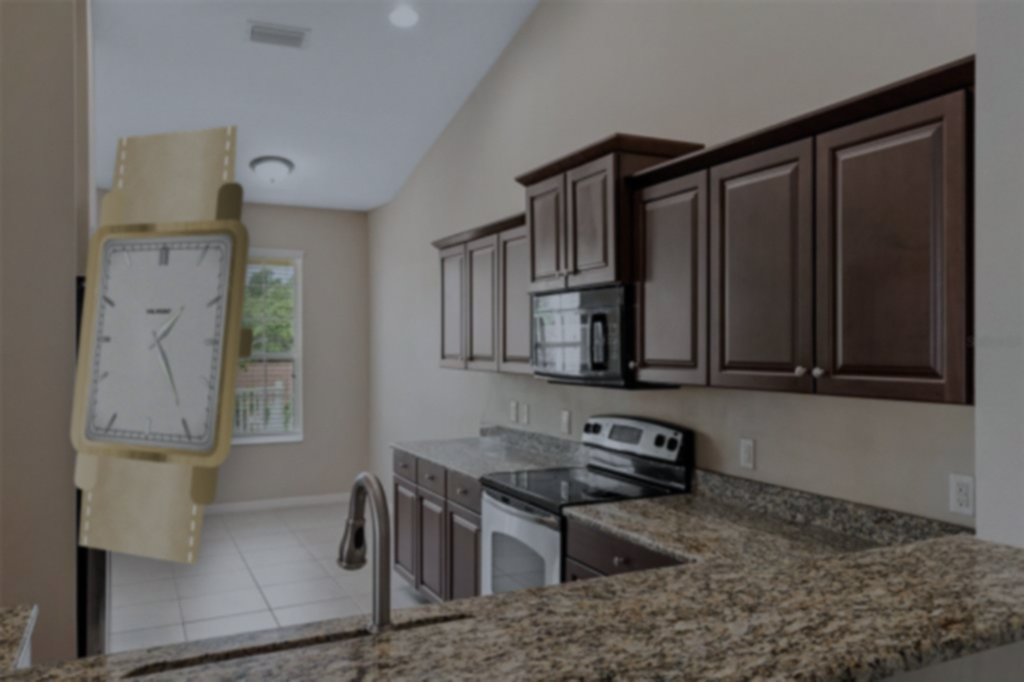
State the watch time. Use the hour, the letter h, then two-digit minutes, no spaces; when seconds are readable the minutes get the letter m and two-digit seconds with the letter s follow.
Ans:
1h25
